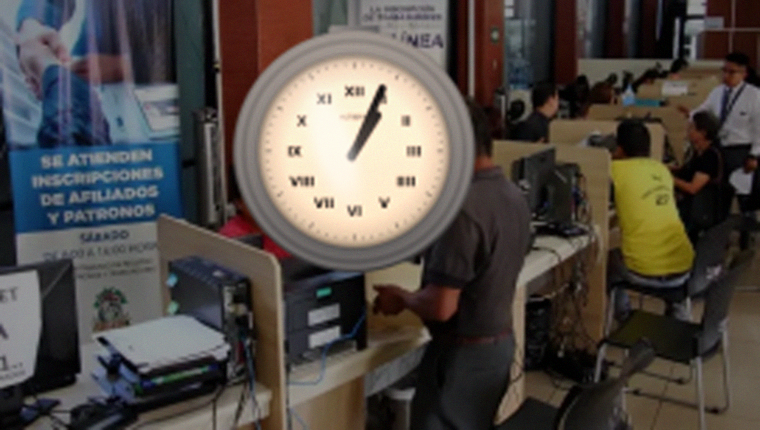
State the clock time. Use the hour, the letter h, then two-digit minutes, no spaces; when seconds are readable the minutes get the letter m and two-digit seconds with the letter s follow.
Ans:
1h04
